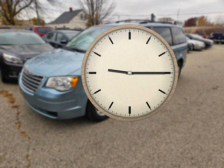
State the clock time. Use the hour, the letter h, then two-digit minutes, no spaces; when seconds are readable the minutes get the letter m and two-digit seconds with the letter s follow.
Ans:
9h15
